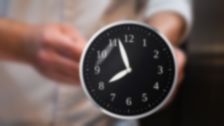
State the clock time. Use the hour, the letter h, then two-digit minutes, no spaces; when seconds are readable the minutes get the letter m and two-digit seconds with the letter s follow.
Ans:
7h57
